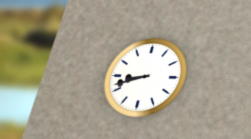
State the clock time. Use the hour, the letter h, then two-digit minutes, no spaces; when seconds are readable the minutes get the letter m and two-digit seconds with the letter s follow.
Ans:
8h42
